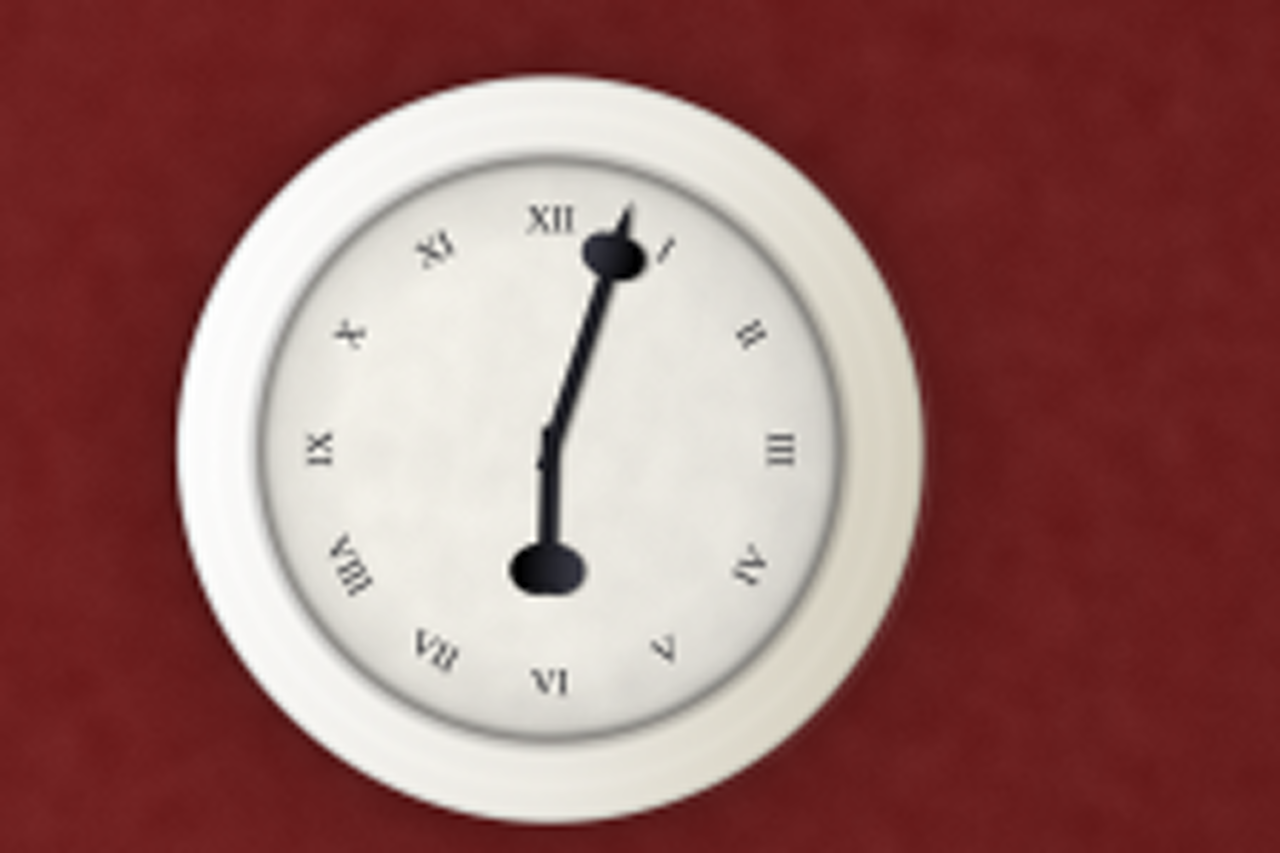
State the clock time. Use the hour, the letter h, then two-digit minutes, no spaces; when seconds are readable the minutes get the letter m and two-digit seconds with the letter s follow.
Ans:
6h03
